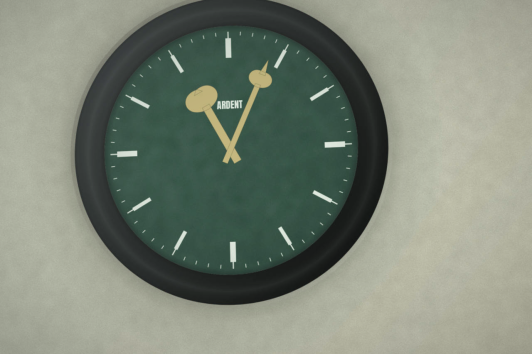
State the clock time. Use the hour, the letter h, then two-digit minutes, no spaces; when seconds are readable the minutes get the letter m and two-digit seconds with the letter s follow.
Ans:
11h04
